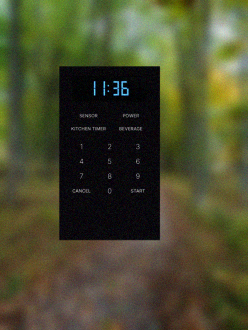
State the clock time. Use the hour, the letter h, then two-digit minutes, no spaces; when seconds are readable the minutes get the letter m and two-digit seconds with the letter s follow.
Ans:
11h36
